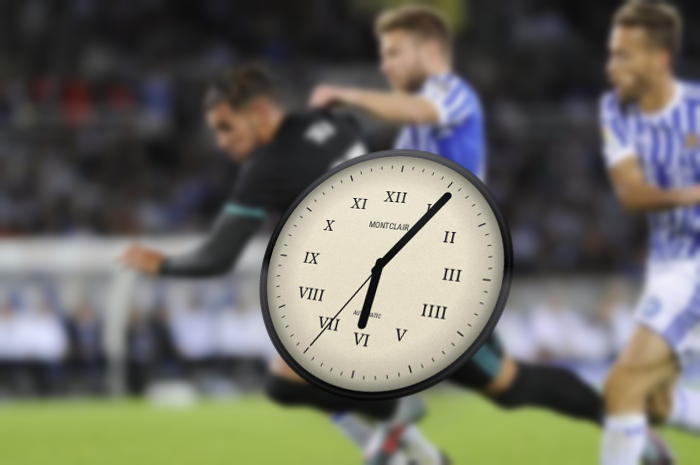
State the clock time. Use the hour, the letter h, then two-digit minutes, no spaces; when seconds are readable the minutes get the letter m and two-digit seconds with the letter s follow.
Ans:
6h05m35s
